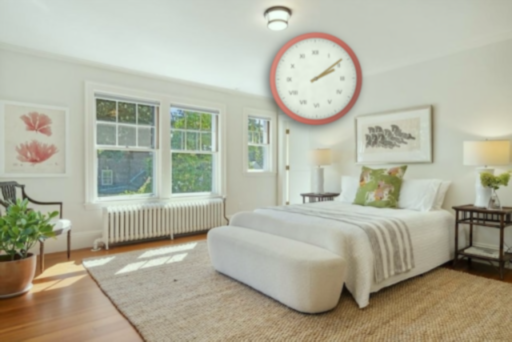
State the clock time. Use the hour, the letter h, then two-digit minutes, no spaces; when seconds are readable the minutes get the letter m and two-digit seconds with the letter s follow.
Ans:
2h09
